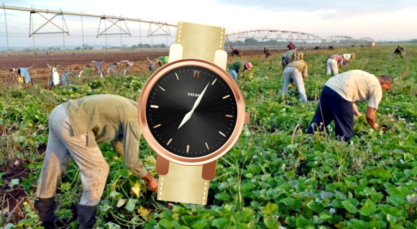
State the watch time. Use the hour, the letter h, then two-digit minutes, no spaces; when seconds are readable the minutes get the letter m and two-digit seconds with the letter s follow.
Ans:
7h04
